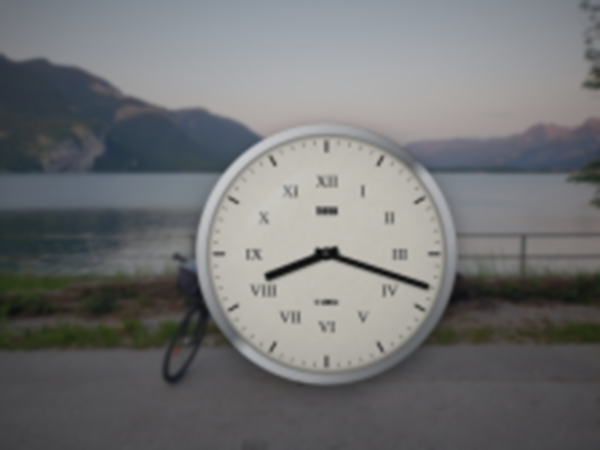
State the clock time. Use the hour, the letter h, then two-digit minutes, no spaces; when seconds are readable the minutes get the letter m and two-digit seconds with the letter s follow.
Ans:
8h18
